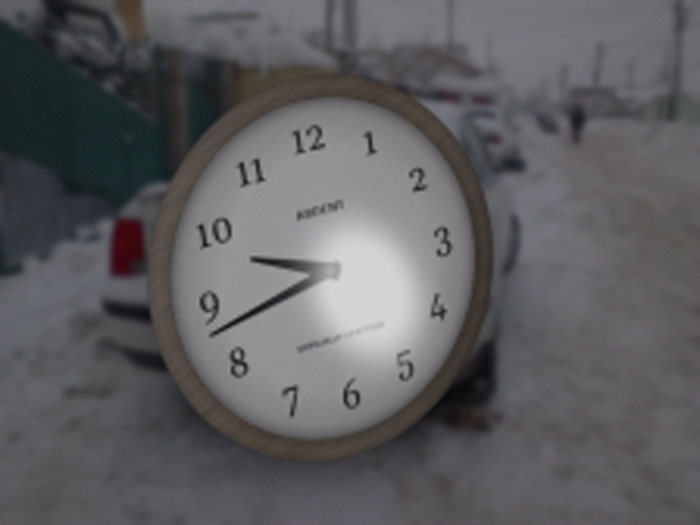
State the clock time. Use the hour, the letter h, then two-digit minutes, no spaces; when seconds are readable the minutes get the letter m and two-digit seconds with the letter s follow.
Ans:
9h43
